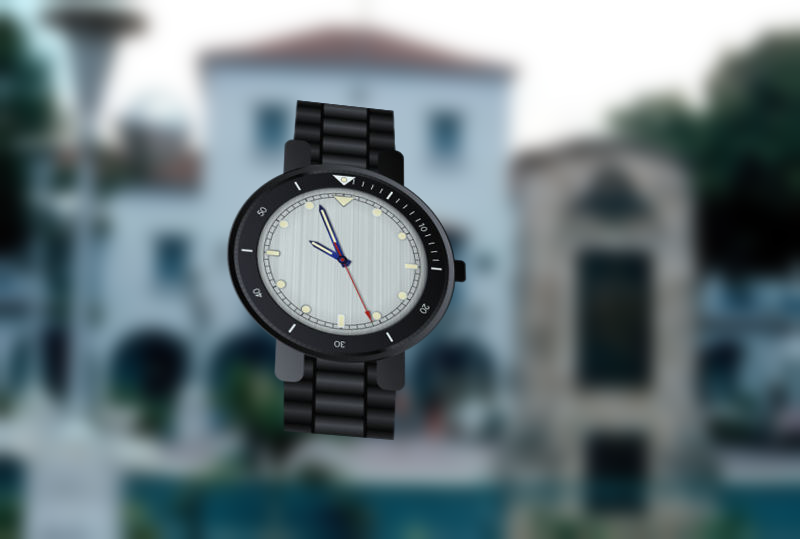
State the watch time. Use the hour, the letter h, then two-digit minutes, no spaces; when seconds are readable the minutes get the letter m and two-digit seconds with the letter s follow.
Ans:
9h56m26s
